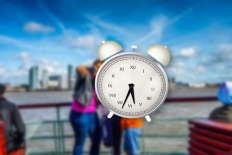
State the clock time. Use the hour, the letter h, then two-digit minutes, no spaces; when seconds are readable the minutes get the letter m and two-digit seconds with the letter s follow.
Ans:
5h33
